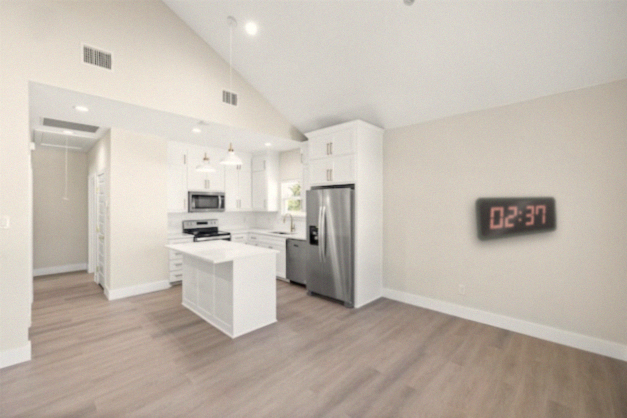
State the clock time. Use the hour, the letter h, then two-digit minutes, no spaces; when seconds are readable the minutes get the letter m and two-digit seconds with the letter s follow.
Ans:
2h37
